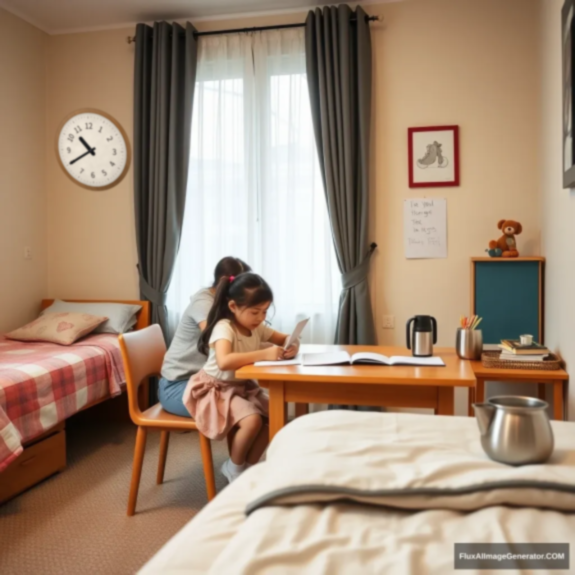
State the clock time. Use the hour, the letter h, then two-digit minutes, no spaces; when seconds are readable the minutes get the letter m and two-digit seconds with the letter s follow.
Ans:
10h40
